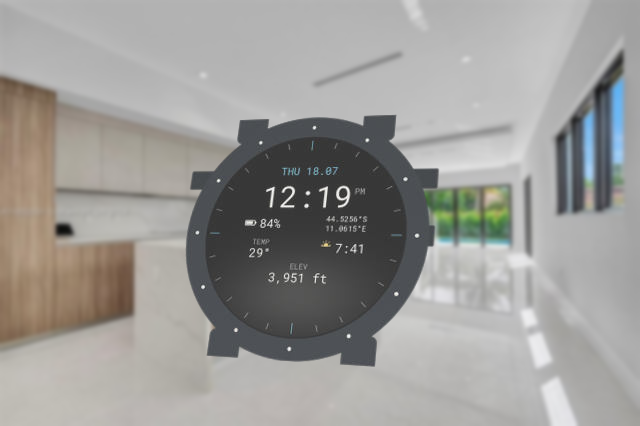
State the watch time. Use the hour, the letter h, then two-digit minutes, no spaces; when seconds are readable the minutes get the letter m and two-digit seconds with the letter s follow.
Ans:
12h19
